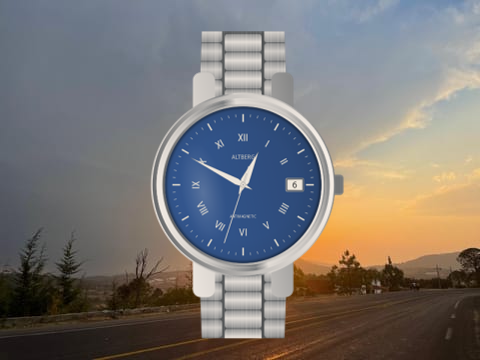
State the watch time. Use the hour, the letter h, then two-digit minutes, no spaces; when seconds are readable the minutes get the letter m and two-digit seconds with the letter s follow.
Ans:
12h49m33s
